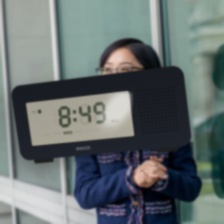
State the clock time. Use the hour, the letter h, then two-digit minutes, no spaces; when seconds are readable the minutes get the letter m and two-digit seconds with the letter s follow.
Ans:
8h49
